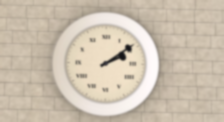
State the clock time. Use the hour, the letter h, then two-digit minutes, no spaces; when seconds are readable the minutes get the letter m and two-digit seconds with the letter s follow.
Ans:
2h09
